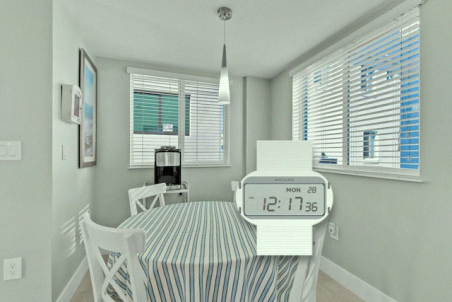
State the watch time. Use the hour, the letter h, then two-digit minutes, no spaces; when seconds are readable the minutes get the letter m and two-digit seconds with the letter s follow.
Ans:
12h17m36s
